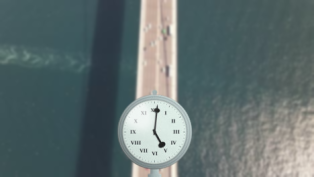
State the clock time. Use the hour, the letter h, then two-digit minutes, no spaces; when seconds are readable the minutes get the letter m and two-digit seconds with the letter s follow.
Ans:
5h01
